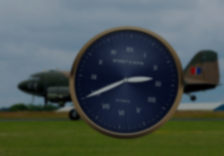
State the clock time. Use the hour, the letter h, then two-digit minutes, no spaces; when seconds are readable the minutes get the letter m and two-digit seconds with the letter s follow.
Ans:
2h40
